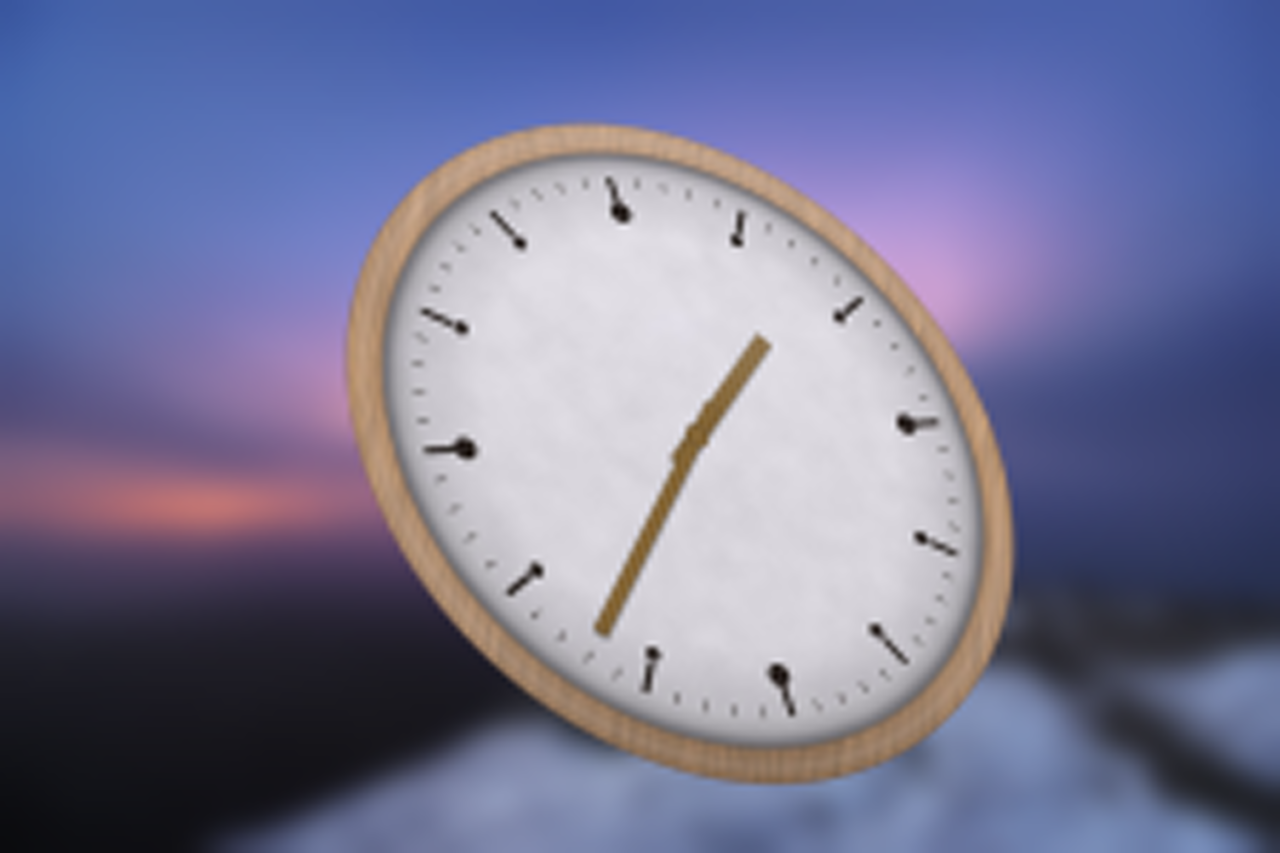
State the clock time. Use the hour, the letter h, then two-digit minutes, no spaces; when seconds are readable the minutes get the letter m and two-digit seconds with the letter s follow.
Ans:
1h37
